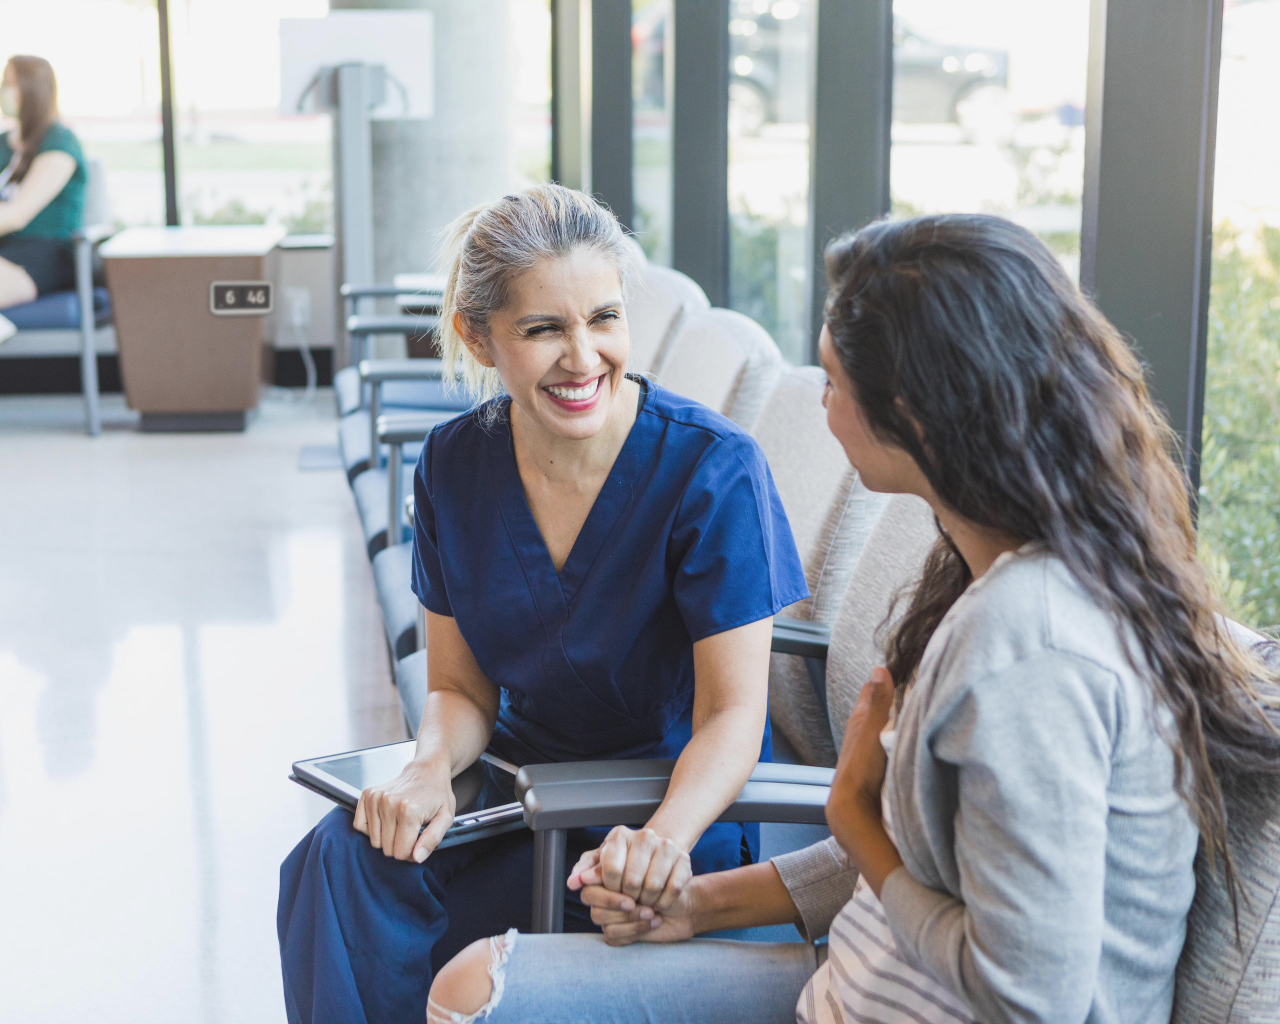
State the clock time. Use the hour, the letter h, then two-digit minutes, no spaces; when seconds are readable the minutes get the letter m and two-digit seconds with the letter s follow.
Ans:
6h46
